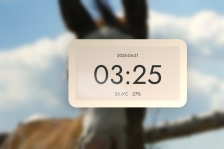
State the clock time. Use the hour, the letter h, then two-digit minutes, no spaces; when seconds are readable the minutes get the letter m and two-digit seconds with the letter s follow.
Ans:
3h25
